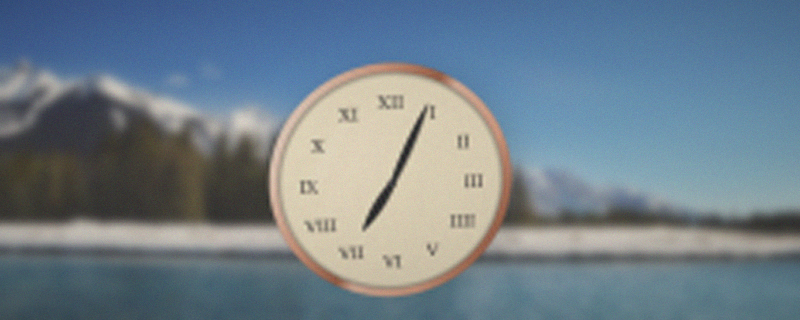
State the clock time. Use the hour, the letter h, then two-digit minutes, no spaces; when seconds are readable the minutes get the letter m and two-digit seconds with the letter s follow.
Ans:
7h04
